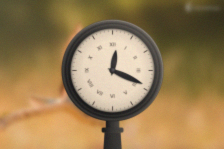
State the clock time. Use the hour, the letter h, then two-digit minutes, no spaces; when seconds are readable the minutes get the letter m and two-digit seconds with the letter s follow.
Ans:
12h19
